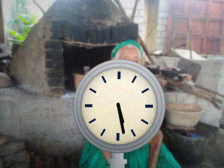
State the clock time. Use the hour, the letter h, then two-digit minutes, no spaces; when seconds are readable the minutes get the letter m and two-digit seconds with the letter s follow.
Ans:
5h28
